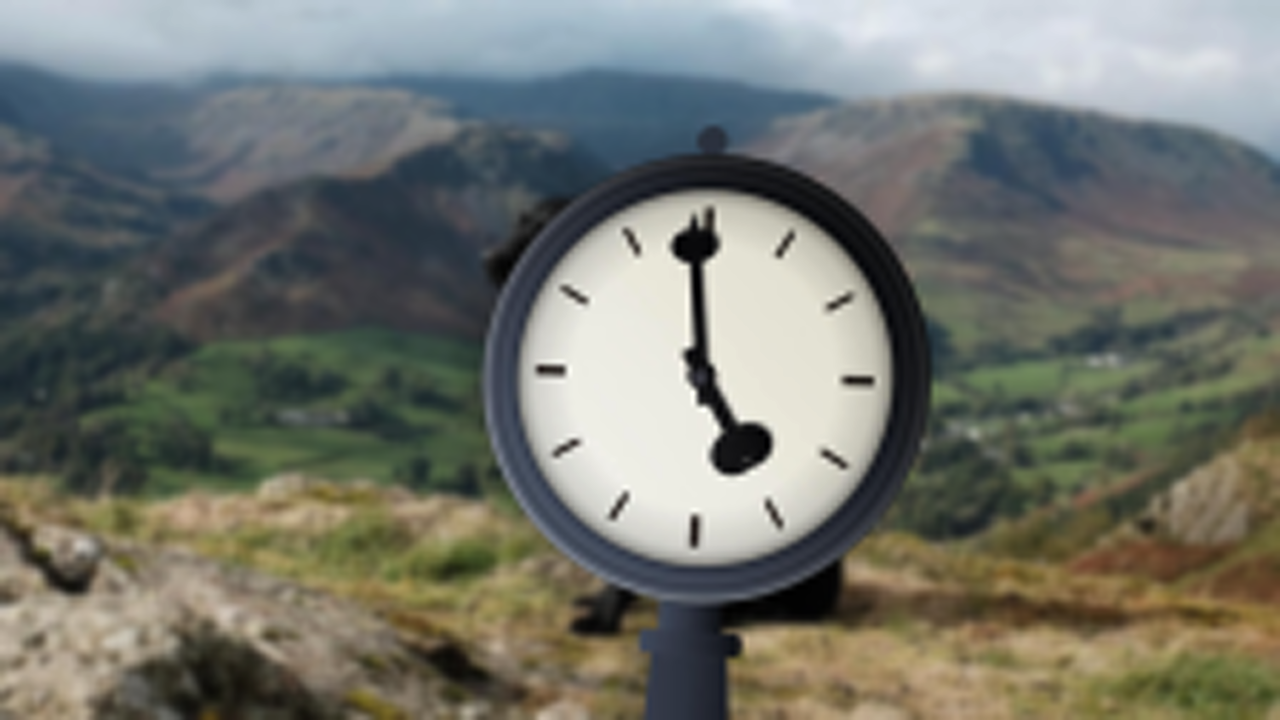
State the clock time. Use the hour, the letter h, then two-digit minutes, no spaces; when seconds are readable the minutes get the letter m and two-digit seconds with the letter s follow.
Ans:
4h59
